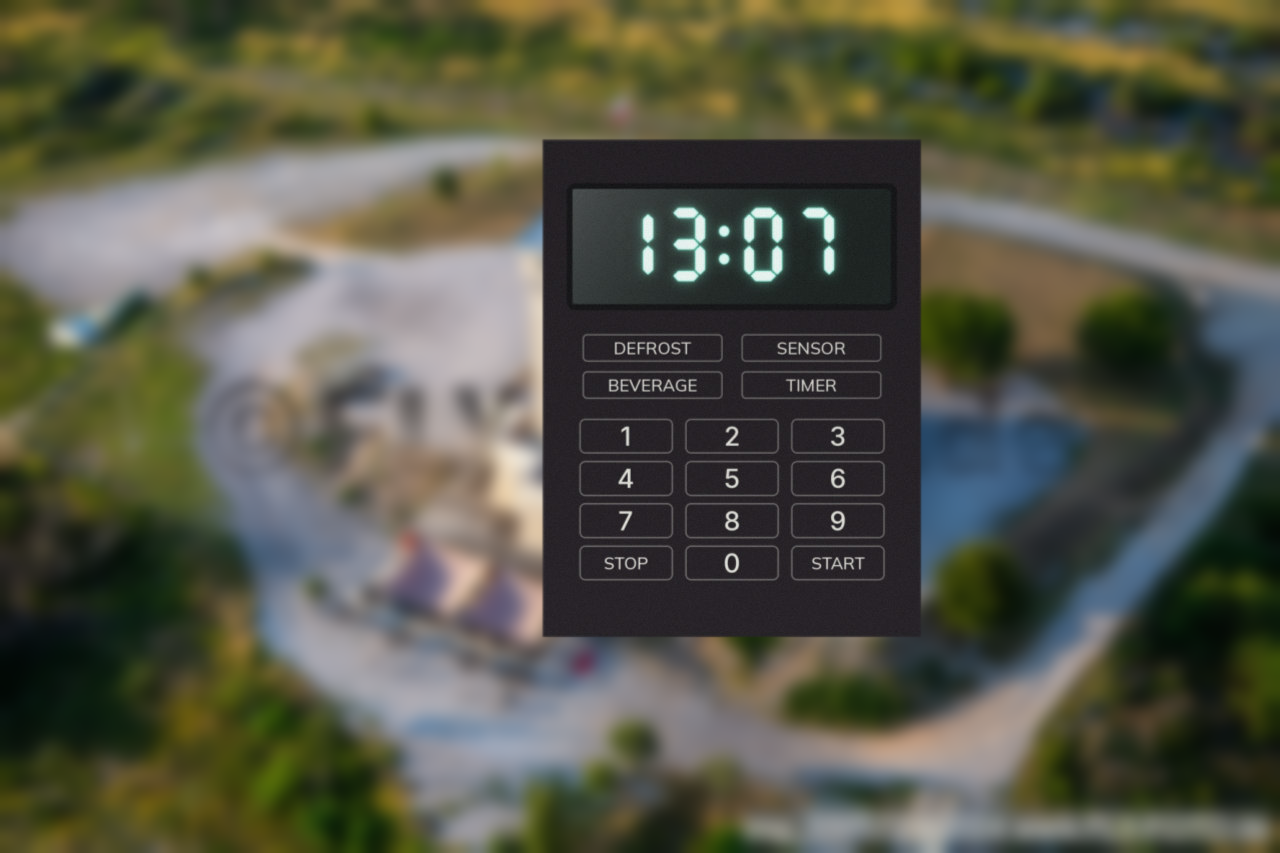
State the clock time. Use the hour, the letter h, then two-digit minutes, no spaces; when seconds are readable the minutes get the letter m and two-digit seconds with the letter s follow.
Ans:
13h07
